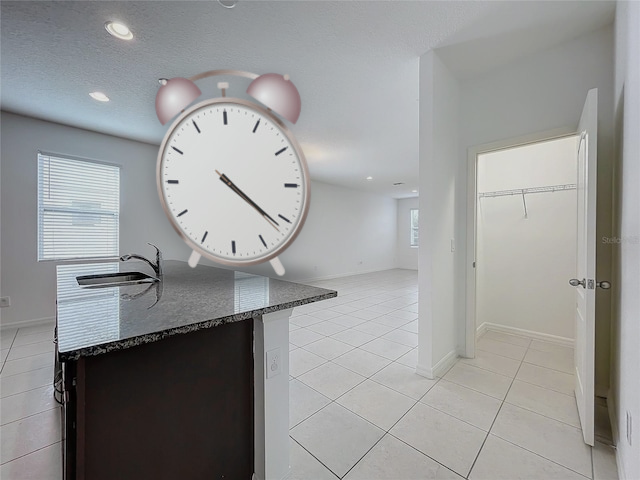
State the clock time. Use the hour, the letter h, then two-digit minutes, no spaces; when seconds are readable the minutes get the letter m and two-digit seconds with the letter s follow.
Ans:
4h21m22s
